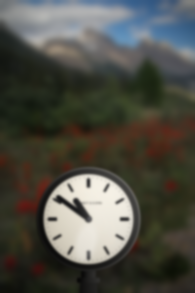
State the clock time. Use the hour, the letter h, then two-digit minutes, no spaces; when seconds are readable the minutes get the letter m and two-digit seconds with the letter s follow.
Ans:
10h51
